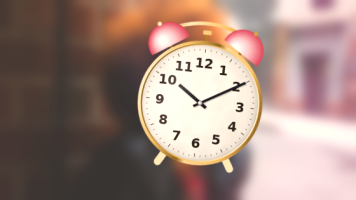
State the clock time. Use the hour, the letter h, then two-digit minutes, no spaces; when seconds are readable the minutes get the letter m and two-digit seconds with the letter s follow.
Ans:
10h10
